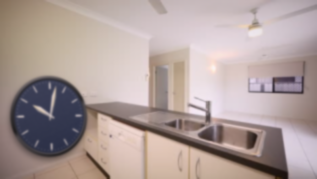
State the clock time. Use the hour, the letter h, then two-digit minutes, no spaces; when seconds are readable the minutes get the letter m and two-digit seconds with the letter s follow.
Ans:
10h02
